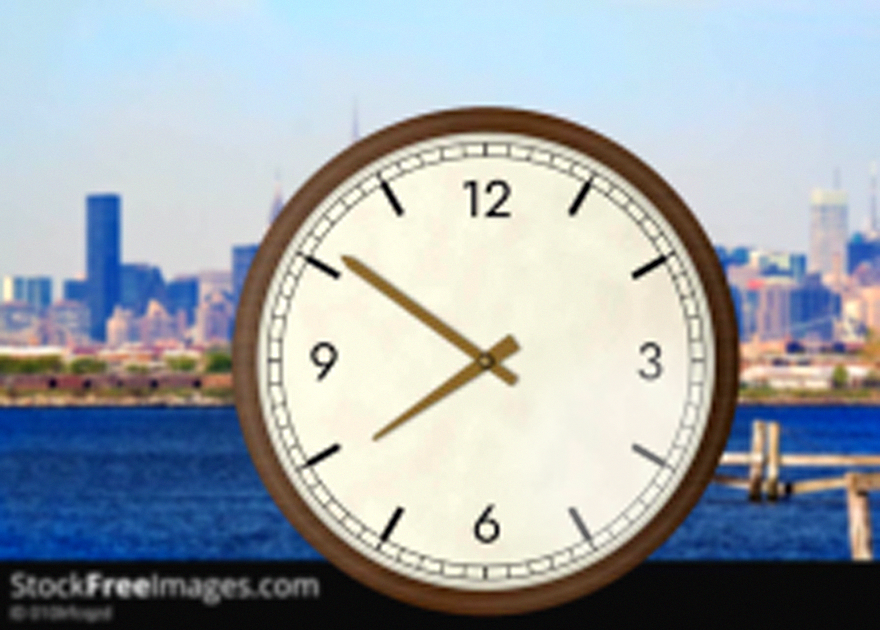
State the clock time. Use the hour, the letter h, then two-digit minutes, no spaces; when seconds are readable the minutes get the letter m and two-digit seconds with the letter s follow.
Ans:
7h51
